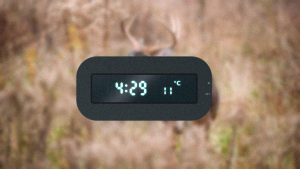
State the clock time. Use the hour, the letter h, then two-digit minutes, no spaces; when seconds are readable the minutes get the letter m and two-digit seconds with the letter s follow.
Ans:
4h29
